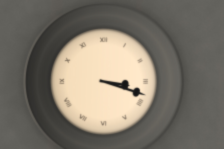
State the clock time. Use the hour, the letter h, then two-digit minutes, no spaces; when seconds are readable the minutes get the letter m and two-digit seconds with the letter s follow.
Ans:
3h18
